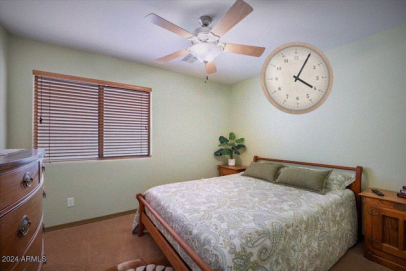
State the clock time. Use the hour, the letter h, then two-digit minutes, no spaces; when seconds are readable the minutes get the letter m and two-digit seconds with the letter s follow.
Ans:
4h05
